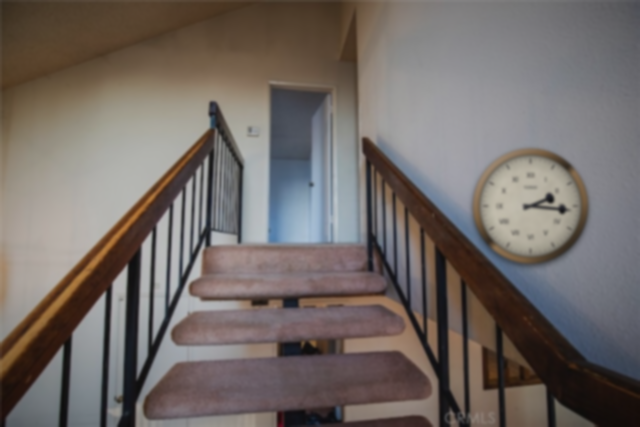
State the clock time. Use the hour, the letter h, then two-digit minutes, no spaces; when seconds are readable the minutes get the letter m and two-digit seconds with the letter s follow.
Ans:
2h16
